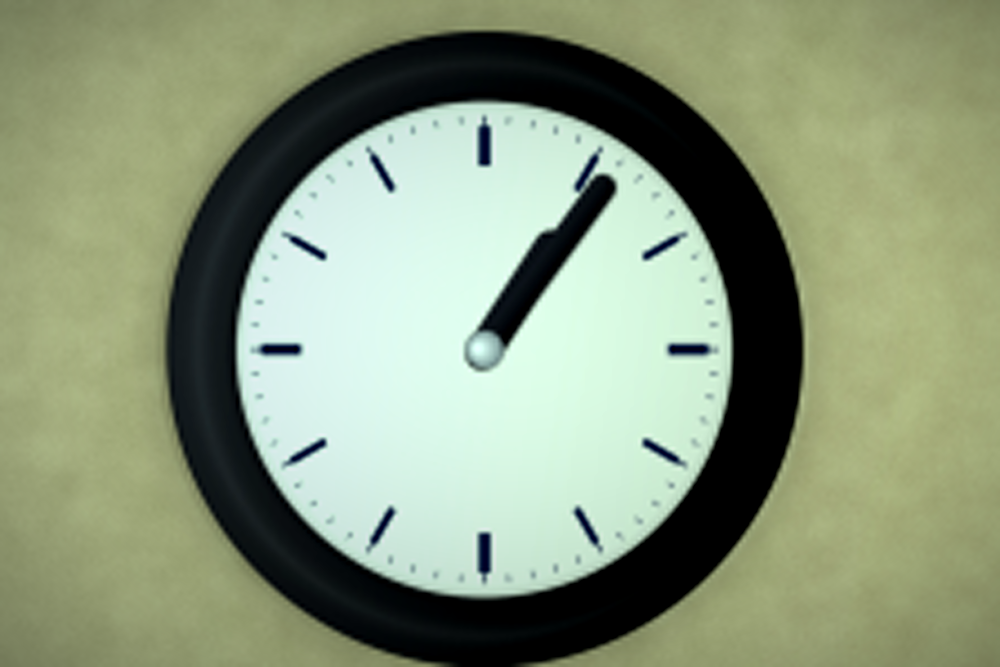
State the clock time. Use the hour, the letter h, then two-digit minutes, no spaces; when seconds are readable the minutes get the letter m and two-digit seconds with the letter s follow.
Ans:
1h06
